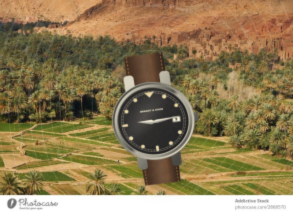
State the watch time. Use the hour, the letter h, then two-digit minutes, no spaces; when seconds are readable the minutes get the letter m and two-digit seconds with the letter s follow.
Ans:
9h14
